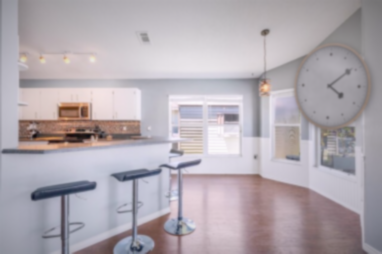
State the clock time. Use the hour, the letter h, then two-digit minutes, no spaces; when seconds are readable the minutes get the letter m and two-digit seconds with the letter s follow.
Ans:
4h09
